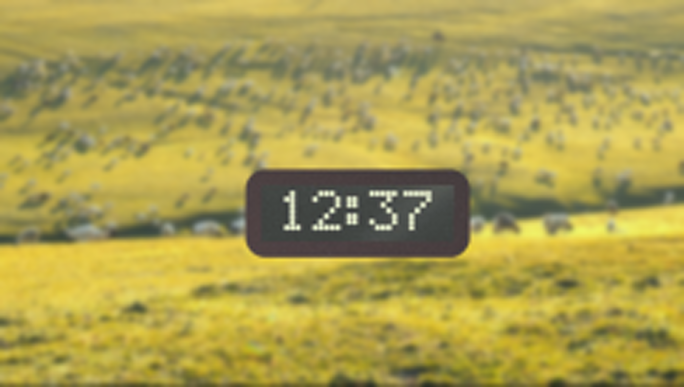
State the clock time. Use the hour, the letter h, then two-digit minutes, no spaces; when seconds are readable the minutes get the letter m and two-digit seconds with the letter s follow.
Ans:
12h37
